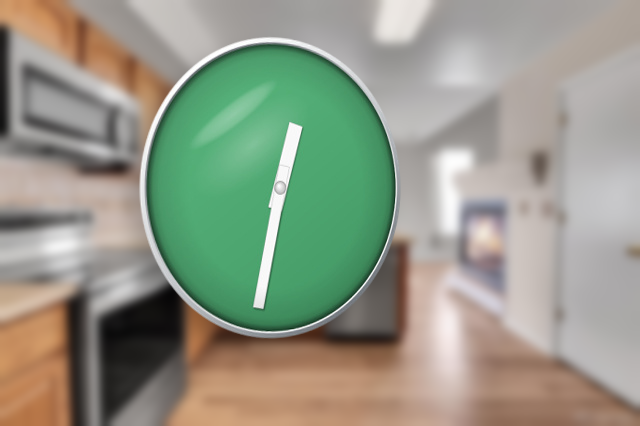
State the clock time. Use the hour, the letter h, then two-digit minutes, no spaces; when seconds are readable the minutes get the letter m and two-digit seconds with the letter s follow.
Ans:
12h32
